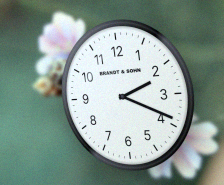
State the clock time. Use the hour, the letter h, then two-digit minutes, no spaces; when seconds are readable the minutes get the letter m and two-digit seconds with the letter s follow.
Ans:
2h19
